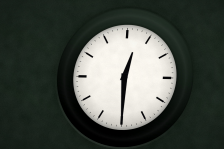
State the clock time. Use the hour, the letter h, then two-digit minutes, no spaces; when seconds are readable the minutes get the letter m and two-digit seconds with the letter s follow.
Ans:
12h30
